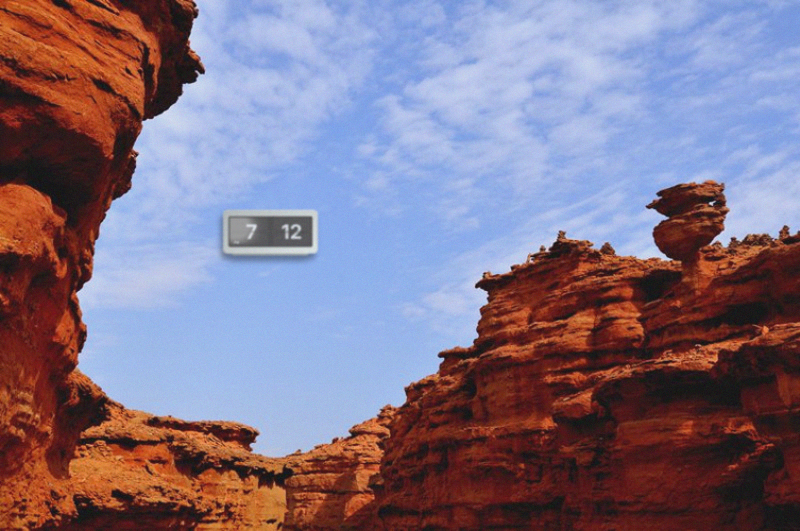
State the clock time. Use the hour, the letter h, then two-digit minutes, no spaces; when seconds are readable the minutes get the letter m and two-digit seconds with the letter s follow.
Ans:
7h12
